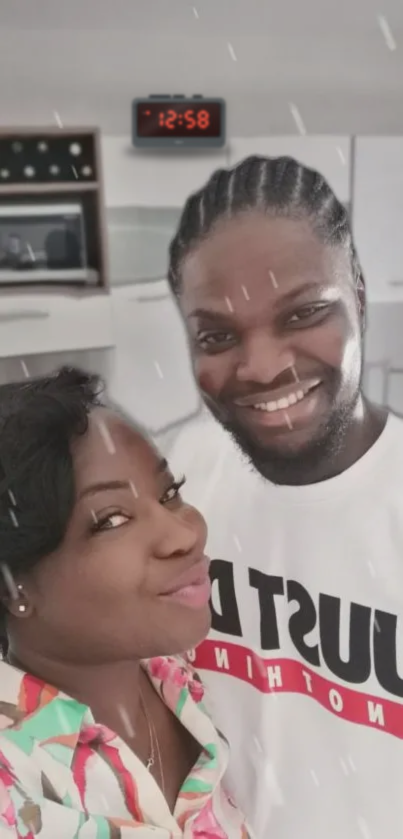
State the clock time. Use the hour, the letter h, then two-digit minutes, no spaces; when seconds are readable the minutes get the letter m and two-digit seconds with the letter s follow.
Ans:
12h58
